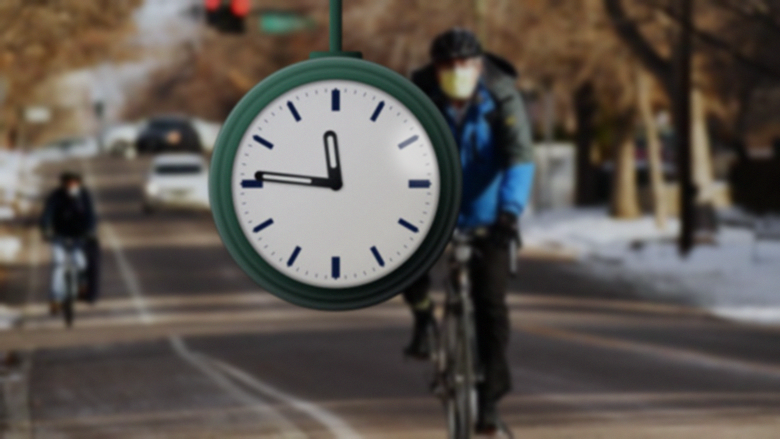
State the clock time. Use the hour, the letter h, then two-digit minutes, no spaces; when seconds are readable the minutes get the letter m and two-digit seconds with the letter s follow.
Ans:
11h46
